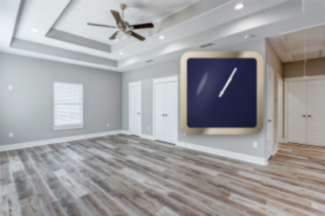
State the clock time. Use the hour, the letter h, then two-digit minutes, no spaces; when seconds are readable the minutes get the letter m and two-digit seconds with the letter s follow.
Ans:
1h05
